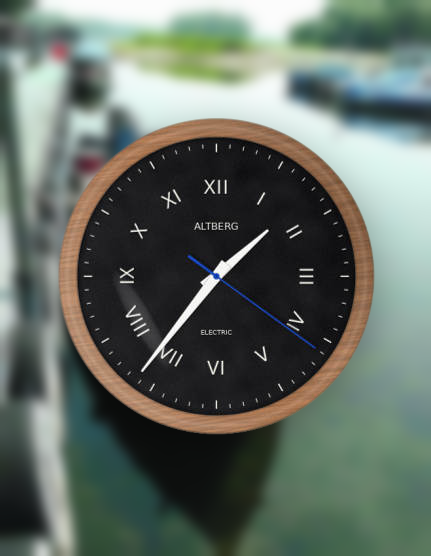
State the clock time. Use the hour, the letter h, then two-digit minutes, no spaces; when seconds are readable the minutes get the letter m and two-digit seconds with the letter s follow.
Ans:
1h36m21s
